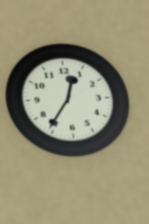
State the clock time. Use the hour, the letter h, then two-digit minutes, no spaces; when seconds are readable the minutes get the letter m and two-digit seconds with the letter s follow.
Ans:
12h36
